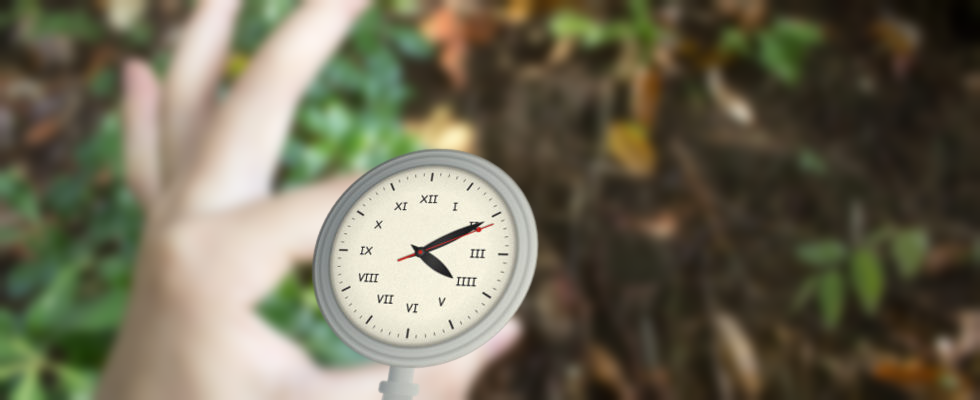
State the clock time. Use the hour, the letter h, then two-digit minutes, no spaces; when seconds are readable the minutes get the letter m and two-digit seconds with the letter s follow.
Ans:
4h10m11s
